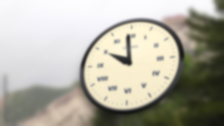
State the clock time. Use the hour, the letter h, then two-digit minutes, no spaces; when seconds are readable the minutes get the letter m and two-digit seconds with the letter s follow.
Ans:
9h59
